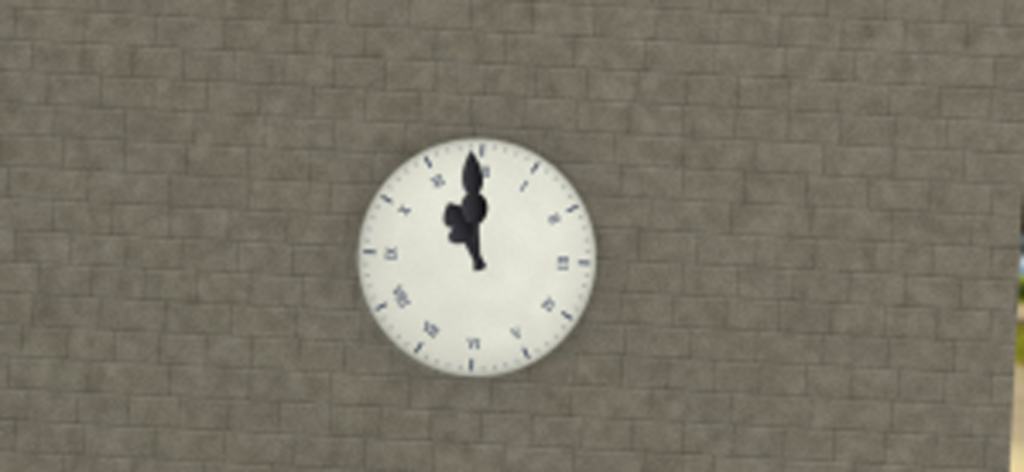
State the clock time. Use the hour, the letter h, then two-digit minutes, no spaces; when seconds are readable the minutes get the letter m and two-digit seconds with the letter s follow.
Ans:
10h59
